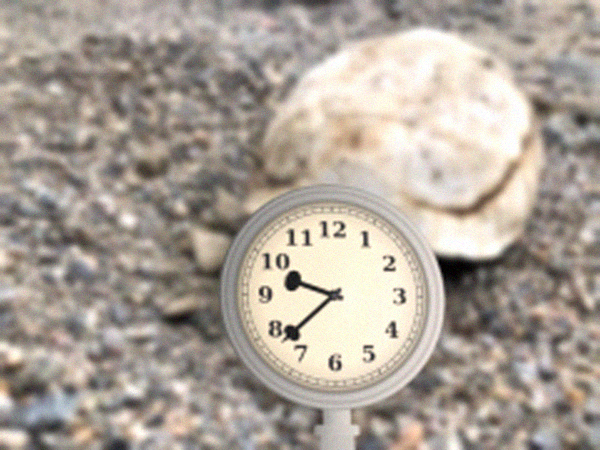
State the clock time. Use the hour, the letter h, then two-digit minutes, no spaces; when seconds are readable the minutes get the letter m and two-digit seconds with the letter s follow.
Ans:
9h38
